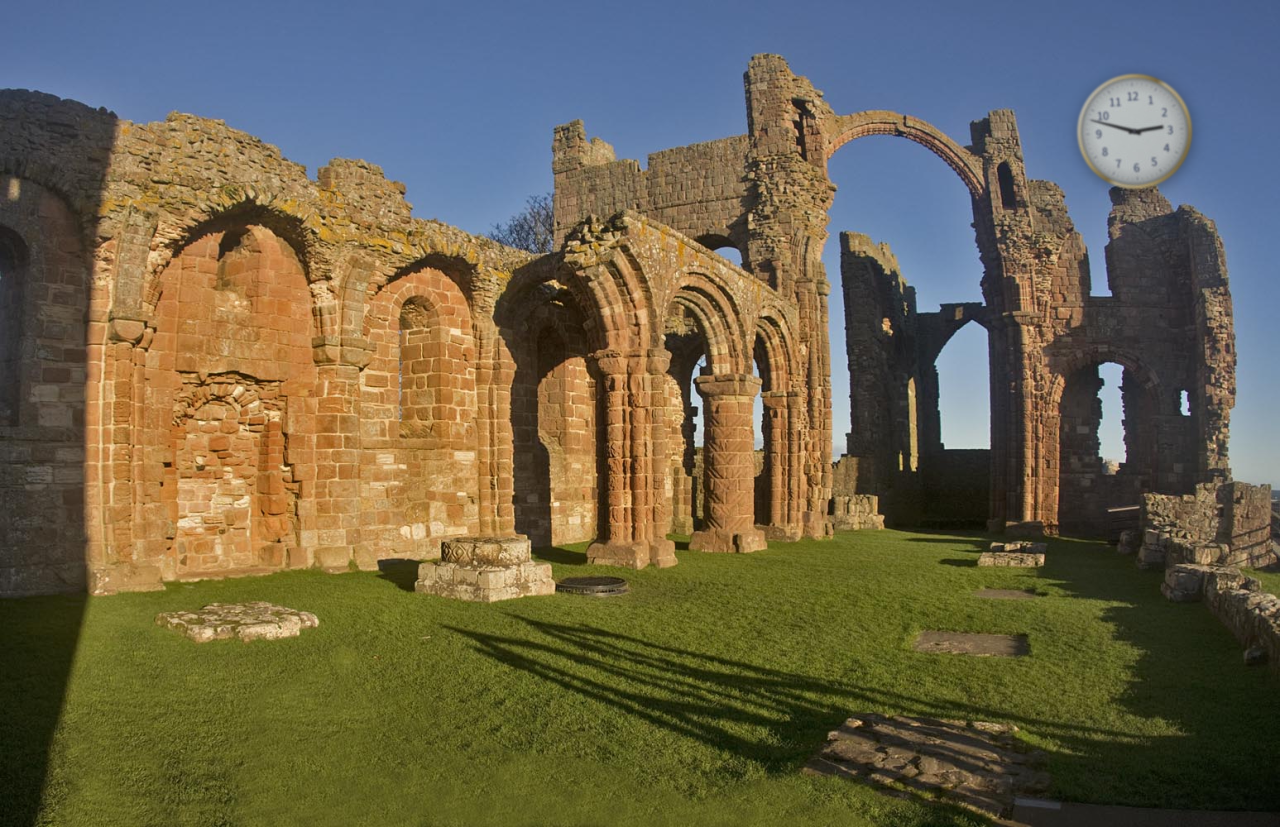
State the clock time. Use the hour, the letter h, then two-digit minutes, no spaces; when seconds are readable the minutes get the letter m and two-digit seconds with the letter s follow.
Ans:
2h48
